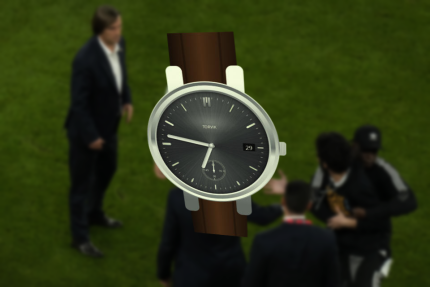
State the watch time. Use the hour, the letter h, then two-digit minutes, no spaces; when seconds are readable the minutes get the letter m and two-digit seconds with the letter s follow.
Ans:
6h47
